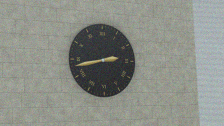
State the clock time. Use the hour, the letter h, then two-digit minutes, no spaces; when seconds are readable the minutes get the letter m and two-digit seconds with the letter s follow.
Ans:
2h43
